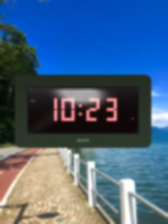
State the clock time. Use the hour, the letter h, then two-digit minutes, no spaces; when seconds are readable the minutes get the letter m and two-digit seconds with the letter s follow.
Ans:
10h23
